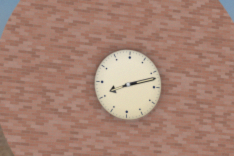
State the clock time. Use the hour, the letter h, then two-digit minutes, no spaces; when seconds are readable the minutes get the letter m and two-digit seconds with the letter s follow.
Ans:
8h12
